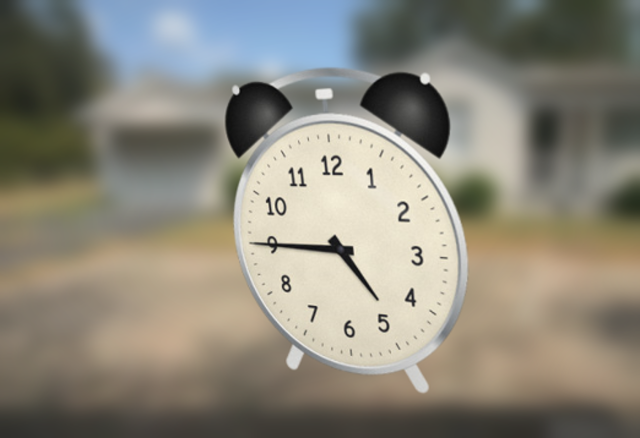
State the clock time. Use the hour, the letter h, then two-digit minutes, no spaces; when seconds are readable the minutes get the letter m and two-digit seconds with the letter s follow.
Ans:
4h45
